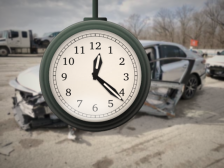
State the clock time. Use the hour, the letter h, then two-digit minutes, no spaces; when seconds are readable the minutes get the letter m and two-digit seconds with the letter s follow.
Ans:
12h22
